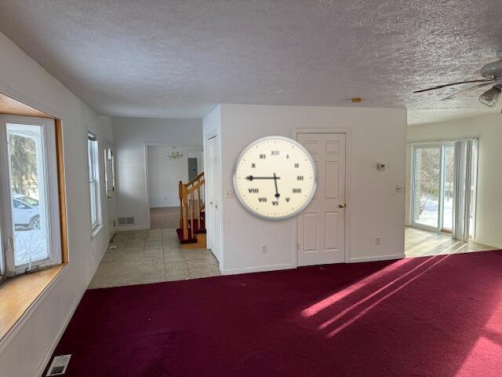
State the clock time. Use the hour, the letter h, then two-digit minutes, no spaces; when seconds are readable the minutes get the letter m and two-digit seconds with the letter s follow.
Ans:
5h45
